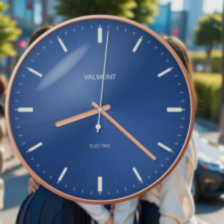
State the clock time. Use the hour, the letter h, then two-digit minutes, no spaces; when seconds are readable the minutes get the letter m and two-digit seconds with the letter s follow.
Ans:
8h22m01s
